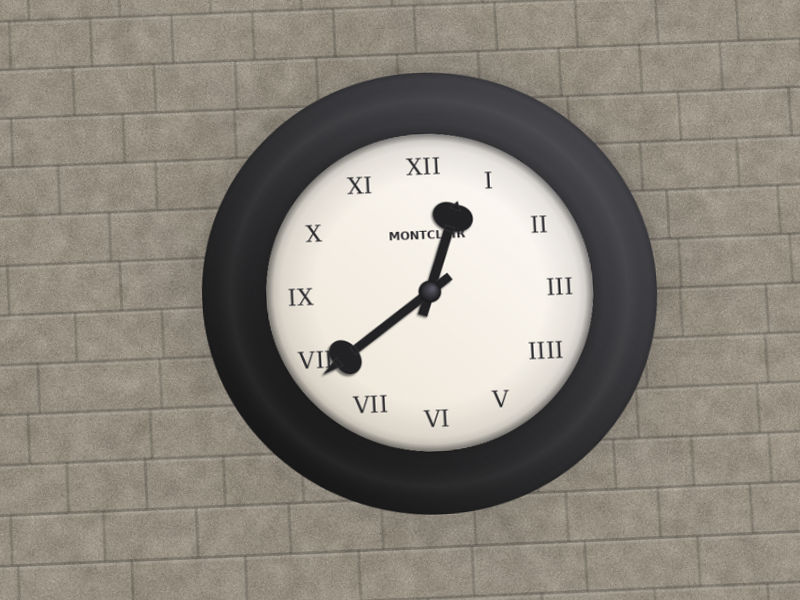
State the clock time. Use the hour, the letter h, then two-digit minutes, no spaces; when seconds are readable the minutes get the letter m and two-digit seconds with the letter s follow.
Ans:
12h39
